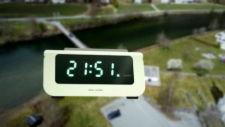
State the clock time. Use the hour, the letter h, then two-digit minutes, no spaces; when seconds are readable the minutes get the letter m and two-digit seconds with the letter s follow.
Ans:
21h51
